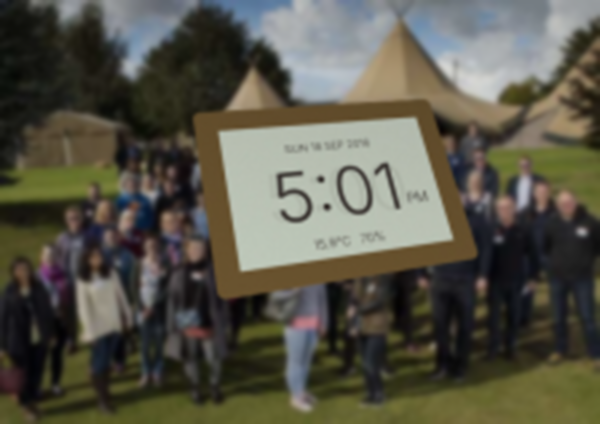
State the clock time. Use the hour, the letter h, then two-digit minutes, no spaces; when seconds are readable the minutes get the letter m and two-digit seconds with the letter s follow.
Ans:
5h01
